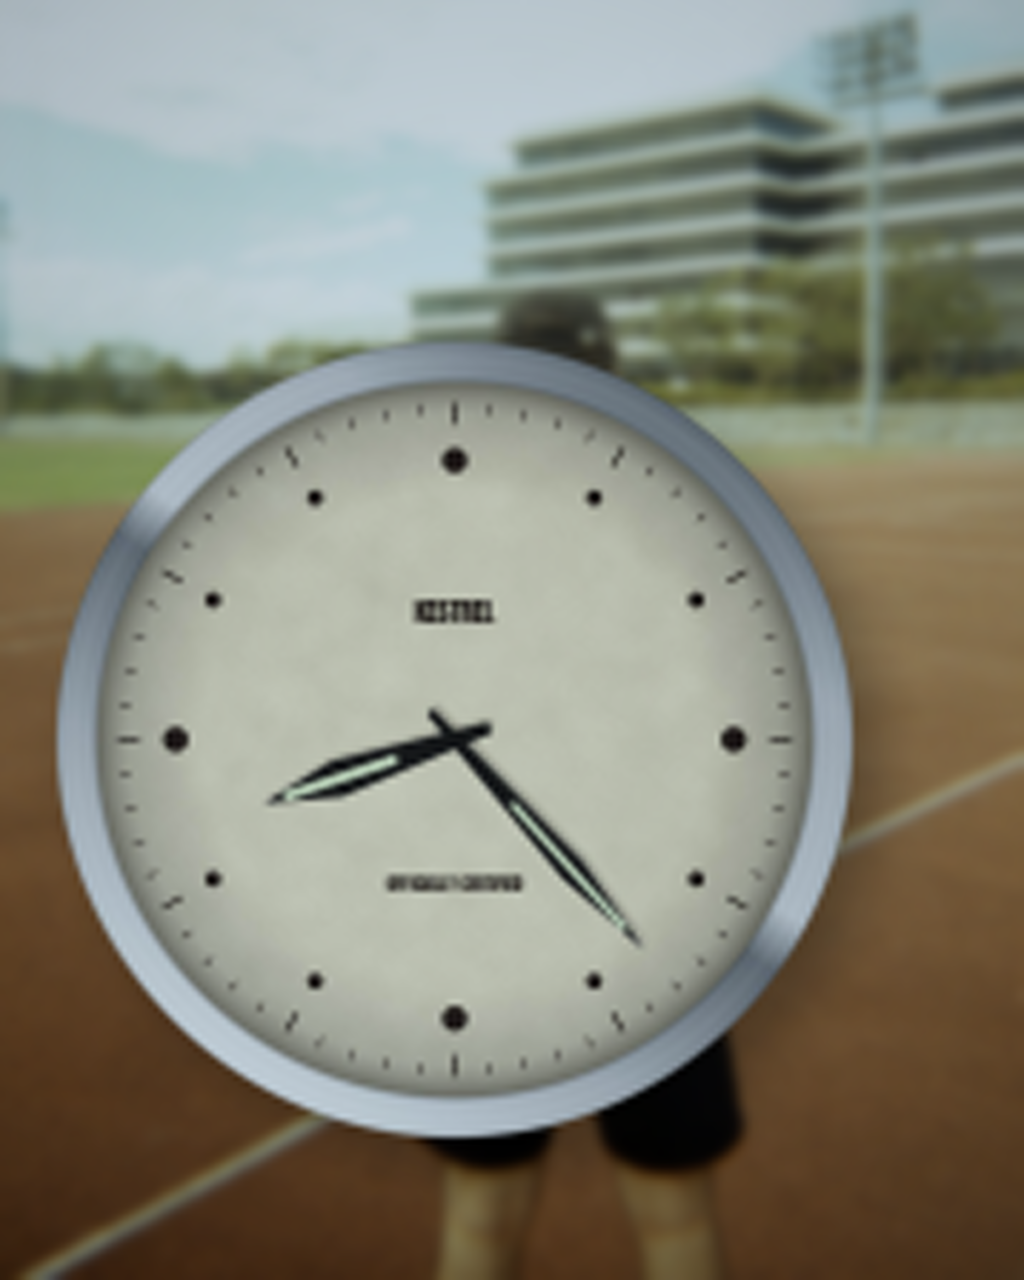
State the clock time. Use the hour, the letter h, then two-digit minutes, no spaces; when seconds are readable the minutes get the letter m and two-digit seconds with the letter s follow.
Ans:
8h23
